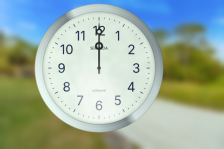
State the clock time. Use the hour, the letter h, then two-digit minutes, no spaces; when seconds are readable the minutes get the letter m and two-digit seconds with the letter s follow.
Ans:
12h00
